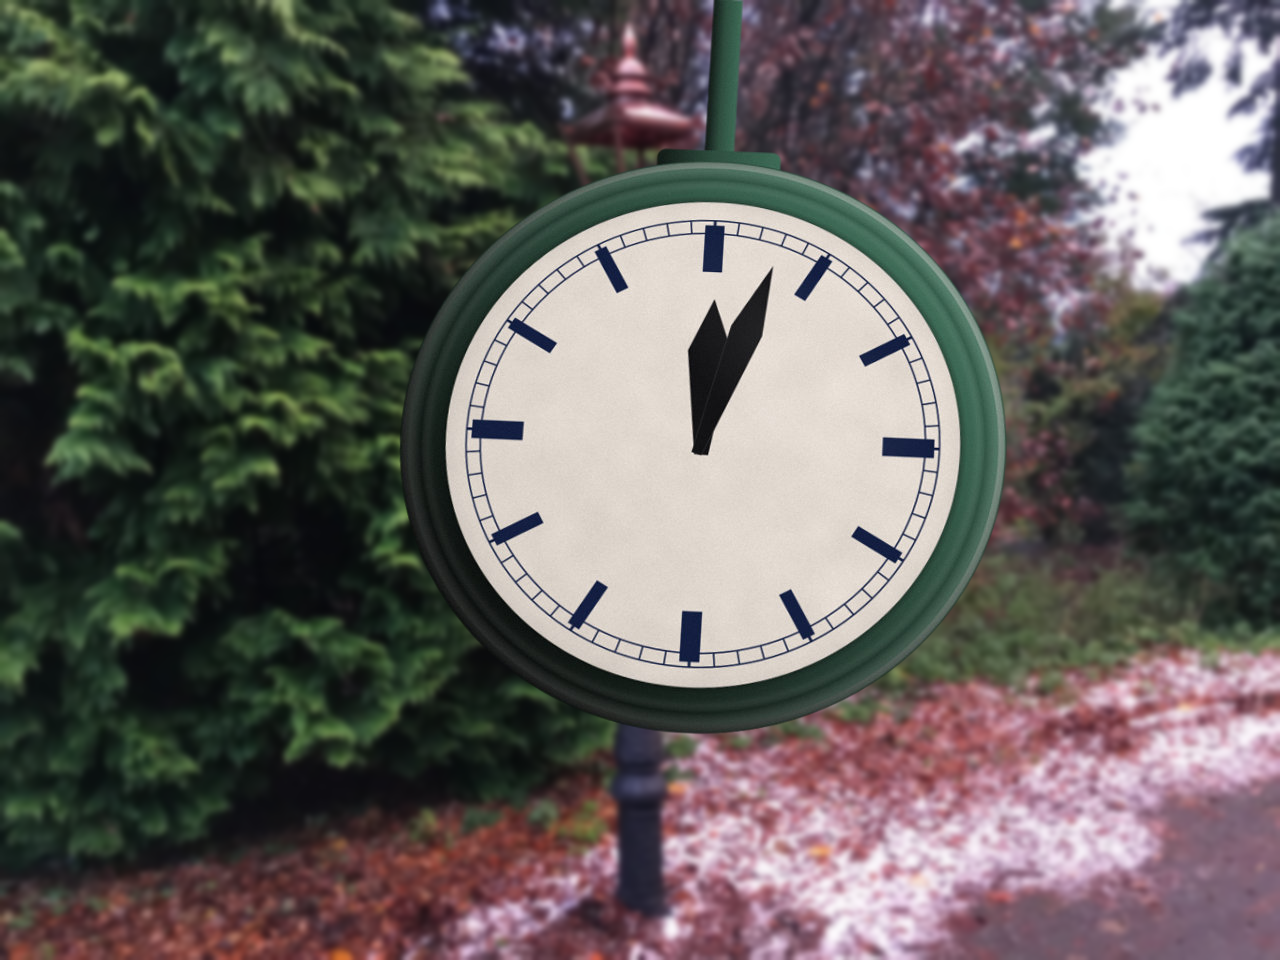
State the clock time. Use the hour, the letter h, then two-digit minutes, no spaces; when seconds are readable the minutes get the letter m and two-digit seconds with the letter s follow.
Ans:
12h03
